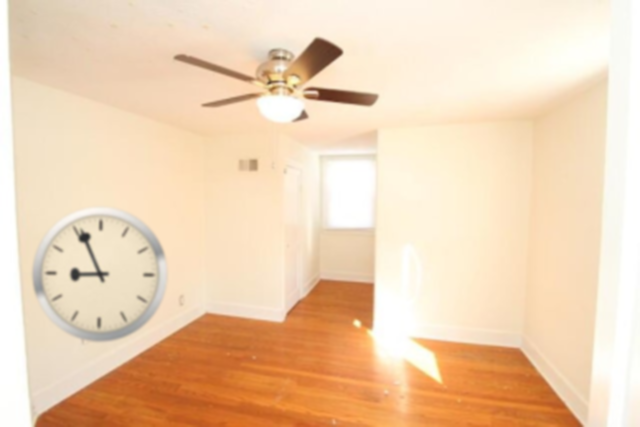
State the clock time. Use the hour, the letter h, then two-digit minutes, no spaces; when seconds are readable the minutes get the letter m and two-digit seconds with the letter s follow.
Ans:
8h56
